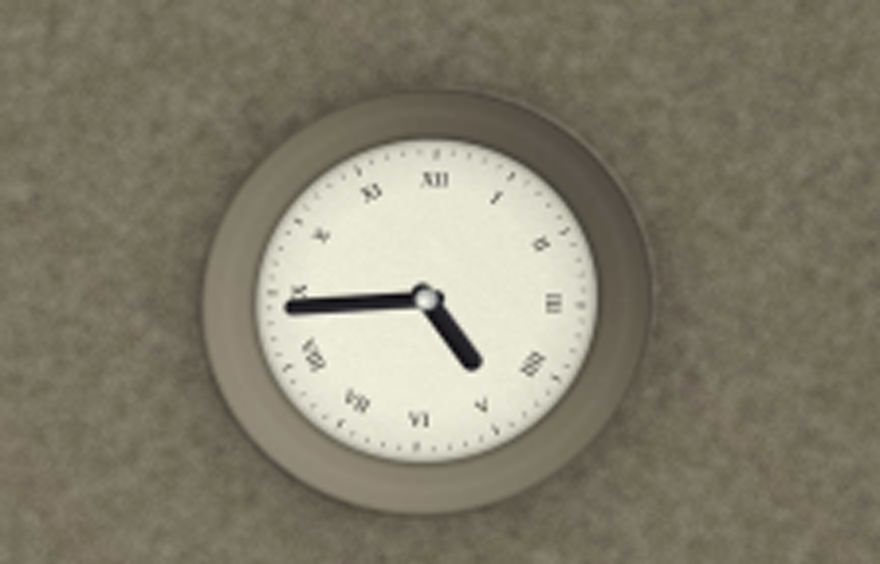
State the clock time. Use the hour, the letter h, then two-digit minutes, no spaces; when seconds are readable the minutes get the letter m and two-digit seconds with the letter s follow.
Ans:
4h44
